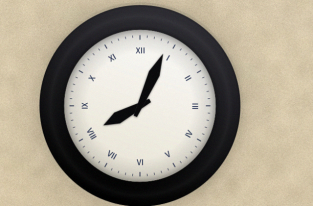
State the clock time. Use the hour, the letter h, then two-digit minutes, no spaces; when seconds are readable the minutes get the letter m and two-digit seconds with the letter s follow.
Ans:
8h04
